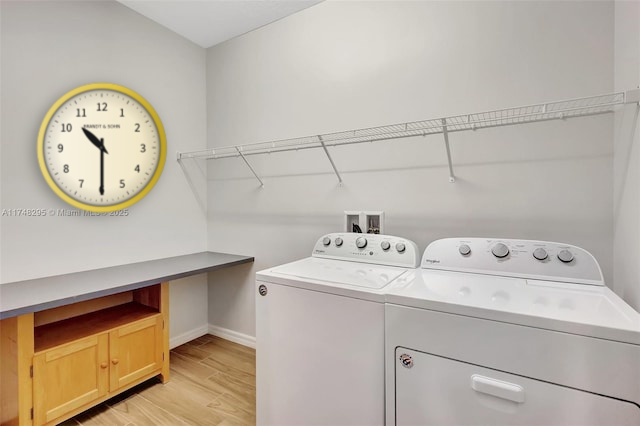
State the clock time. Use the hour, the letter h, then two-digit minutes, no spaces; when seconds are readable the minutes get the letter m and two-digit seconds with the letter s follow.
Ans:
10h30
